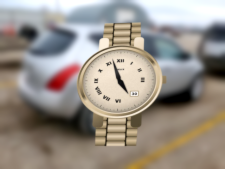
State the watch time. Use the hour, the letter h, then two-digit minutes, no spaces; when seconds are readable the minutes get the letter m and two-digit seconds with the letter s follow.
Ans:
4h57
